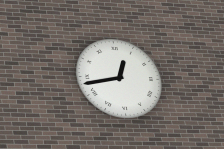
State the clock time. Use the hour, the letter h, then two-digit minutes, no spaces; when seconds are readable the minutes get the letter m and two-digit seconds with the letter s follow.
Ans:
12h43
